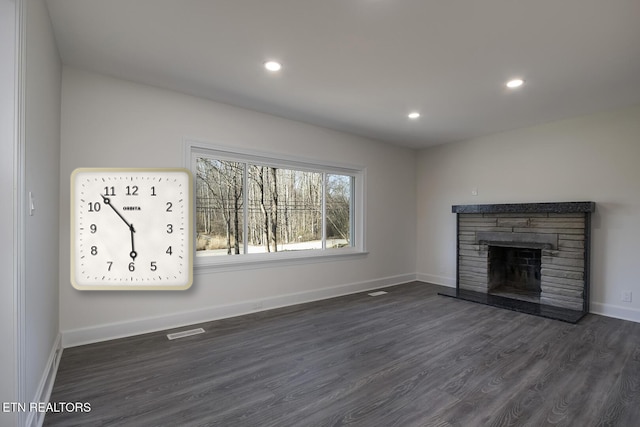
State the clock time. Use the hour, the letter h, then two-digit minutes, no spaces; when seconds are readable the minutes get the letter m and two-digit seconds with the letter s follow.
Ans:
5h53
